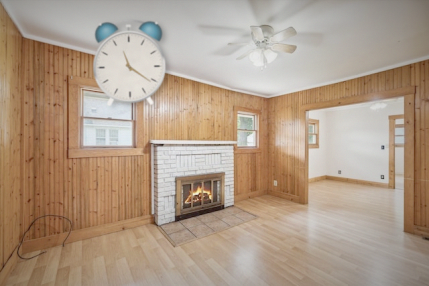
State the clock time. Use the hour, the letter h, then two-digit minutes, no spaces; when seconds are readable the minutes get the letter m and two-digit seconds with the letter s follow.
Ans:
11h21
